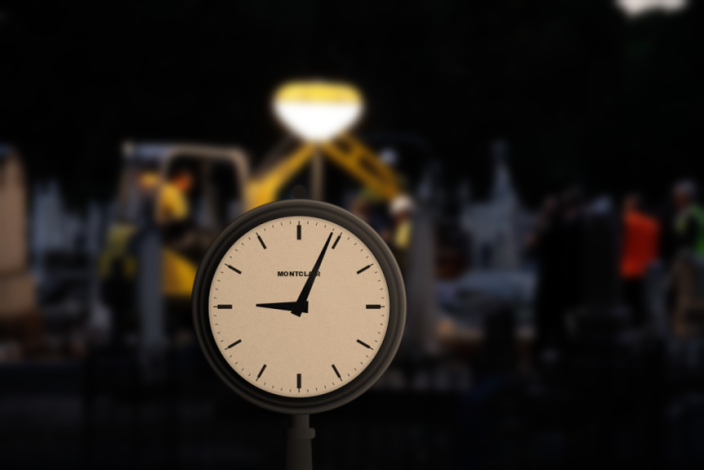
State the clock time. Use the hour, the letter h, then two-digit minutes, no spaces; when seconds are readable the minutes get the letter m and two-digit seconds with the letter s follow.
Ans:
9h04
